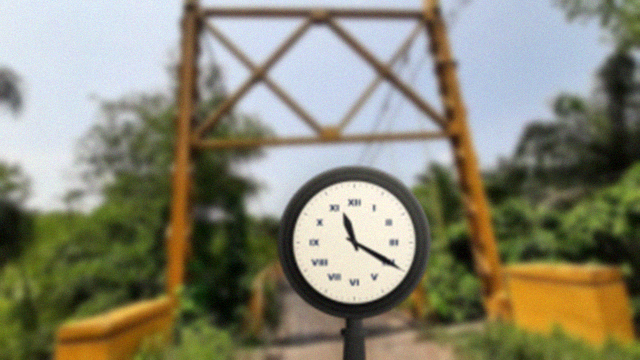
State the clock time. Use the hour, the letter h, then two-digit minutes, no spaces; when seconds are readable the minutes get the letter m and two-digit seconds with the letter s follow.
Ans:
11h20
